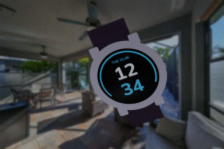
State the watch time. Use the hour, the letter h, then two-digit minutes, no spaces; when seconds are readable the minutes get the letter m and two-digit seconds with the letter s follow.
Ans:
12h34
